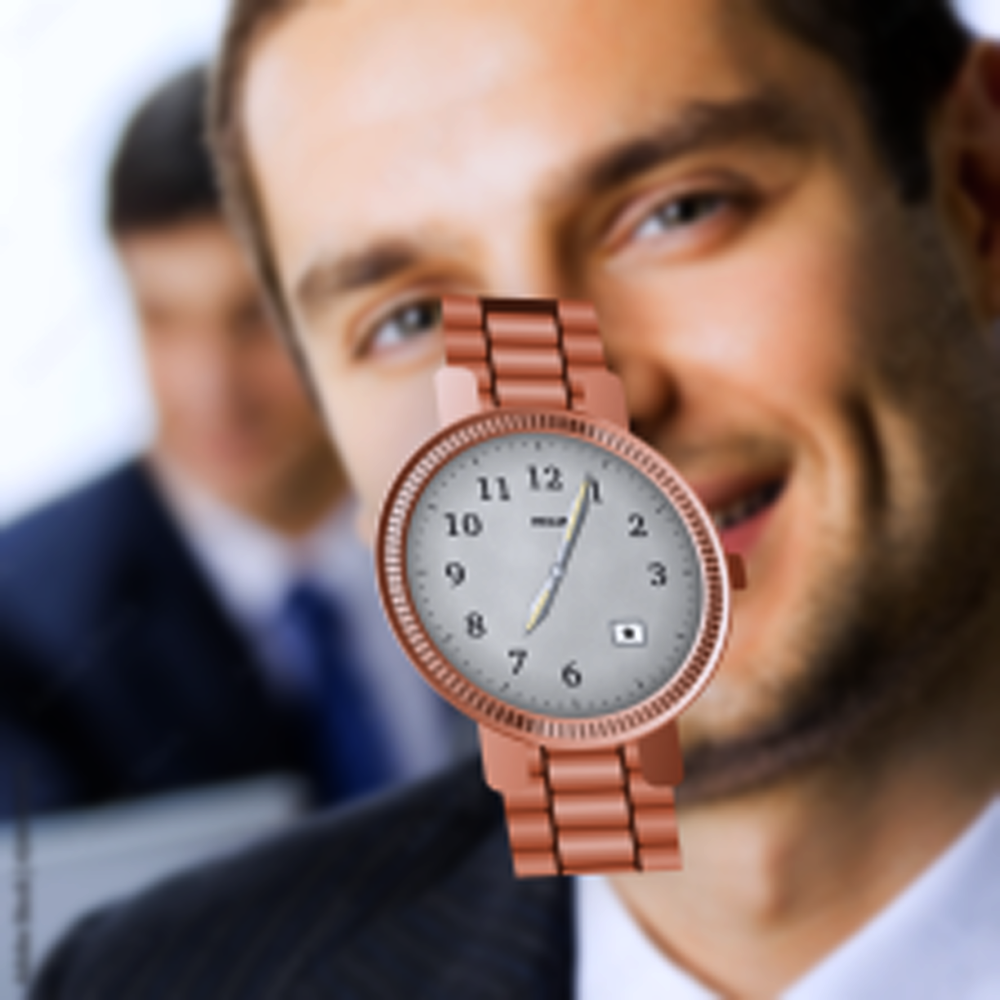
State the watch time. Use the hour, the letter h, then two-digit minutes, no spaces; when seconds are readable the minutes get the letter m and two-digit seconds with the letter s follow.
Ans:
7h04
